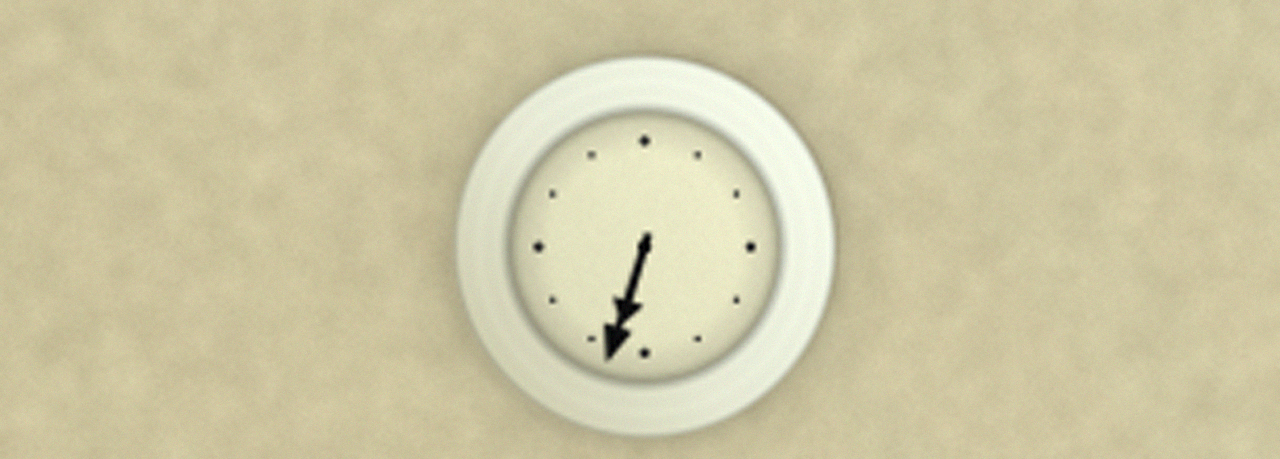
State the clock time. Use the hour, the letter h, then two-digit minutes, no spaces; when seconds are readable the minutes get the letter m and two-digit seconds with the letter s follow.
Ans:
6h33
